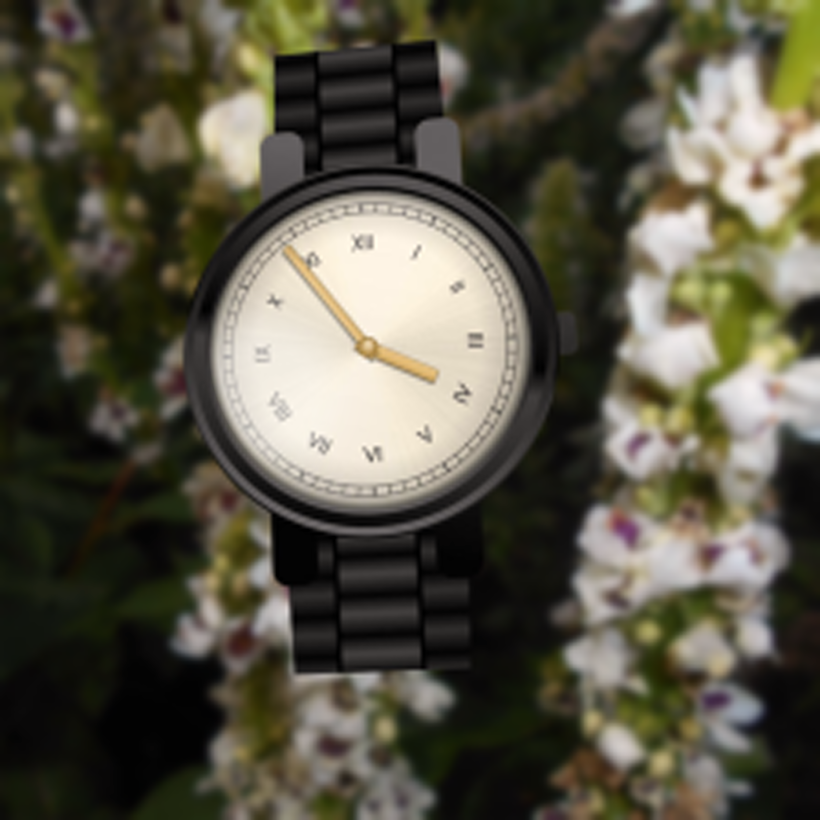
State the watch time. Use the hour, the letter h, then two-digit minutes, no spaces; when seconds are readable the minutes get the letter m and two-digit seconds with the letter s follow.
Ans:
3h54
